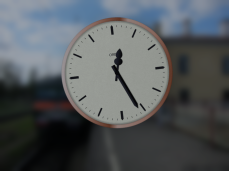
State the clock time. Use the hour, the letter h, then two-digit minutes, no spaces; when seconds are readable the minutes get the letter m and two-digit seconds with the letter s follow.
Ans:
12h26
